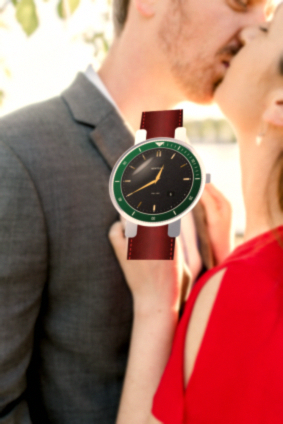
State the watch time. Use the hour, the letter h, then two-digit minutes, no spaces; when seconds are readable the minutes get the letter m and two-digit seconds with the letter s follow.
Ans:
12h40
